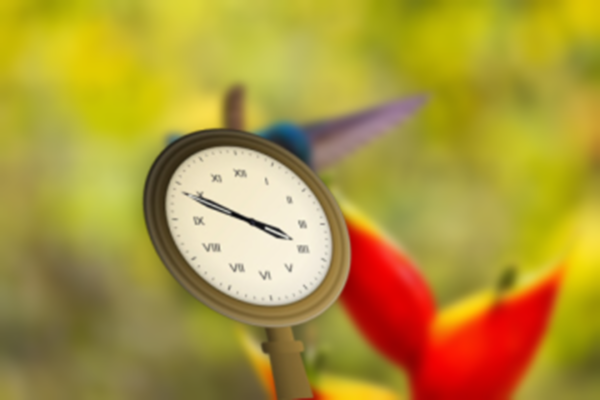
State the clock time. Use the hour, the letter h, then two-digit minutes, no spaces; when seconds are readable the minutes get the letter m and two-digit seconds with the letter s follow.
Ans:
3h49
